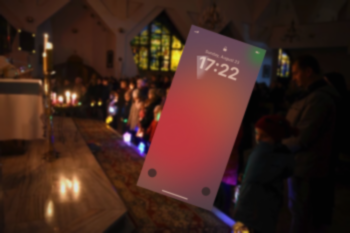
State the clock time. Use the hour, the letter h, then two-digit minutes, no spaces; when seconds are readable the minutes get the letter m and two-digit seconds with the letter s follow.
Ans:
17h22
